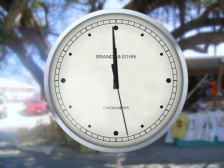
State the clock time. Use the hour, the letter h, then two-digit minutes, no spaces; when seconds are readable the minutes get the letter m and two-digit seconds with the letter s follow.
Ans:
11h59m28s
